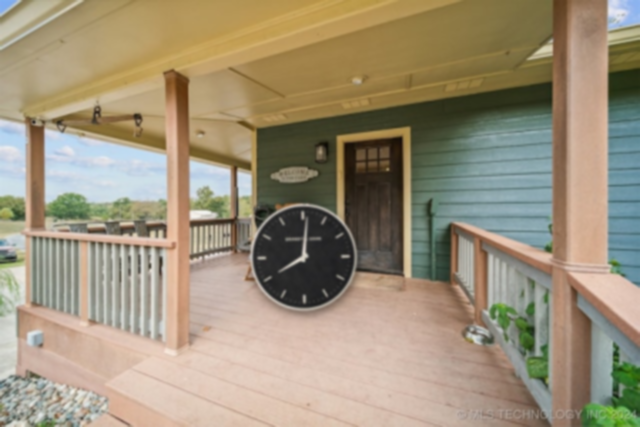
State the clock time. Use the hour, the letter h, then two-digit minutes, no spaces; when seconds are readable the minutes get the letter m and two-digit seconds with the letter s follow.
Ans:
8h01
